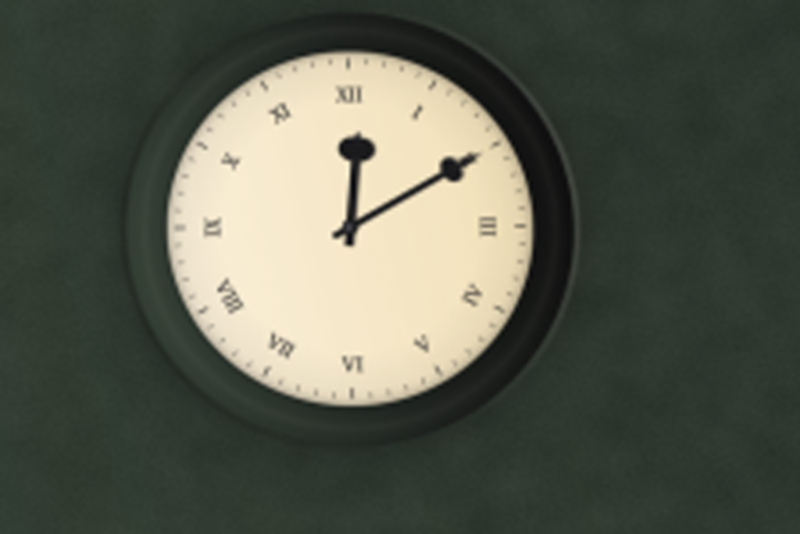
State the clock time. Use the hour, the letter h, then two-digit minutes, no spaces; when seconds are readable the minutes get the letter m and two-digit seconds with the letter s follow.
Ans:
12h10
